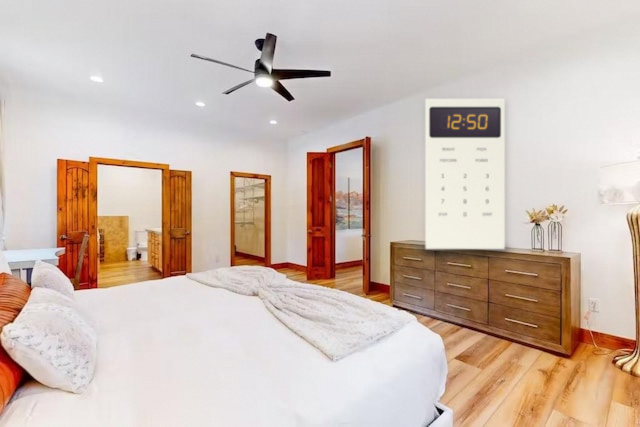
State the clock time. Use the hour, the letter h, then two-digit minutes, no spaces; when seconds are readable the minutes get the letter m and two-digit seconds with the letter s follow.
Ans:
12h50
